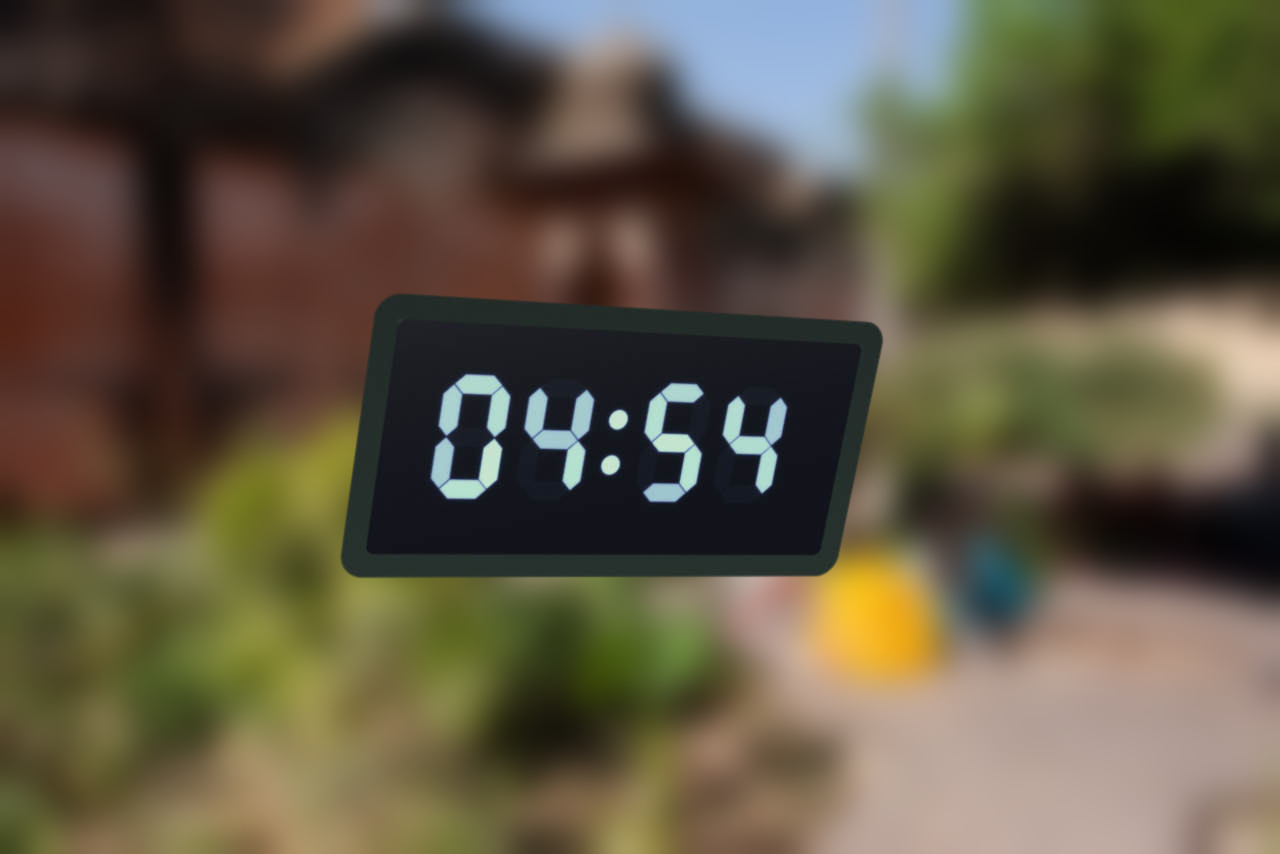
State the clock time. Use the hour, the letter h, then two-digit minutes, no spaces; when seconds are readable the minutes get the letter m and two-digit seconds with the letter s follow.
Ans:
4h54
